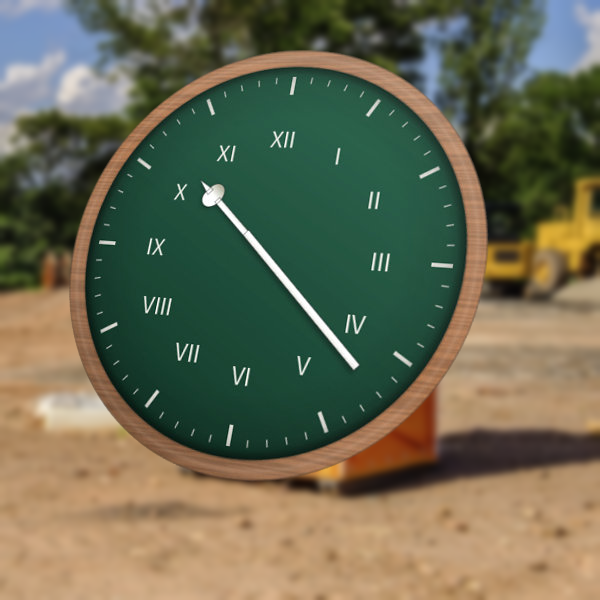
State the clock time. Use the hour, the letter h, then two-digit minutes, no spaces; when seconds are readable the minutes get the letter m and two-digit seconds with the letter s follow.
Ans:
10h22
